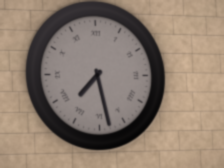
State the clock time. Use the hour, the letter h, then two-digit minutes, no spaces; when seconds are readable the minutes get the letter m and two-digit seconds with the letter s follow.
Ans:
7h28
